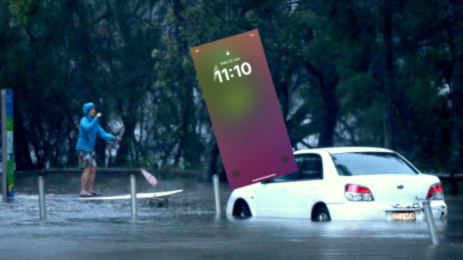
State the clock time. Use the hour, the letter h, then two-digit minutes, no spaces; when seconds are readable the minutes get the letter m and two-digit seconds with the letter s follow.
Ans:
11h10
